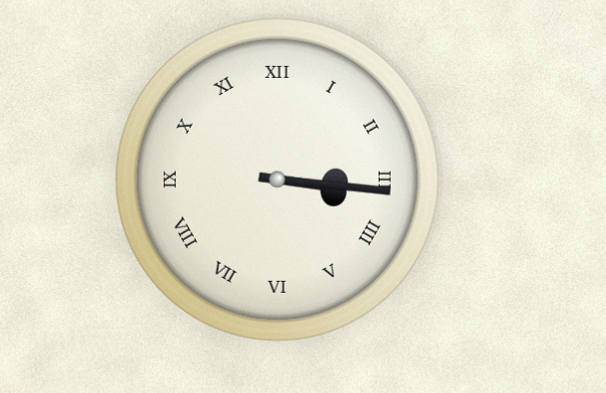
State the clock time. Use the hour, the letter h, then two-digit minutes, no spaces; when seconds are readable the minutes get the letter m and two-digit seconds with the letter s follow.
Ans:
3h16
